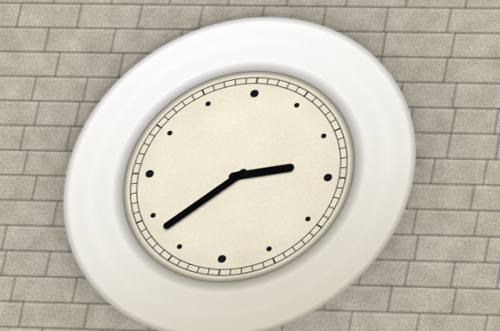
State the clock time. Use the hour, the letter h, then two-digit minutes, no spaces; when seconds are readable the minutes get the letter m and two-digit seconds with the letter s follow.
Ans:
2h38
